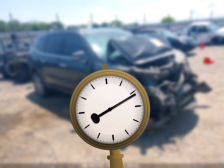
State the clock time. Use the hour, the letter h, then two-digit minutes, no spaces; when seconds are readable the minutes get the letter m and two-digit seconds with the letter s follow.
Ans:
8h11
